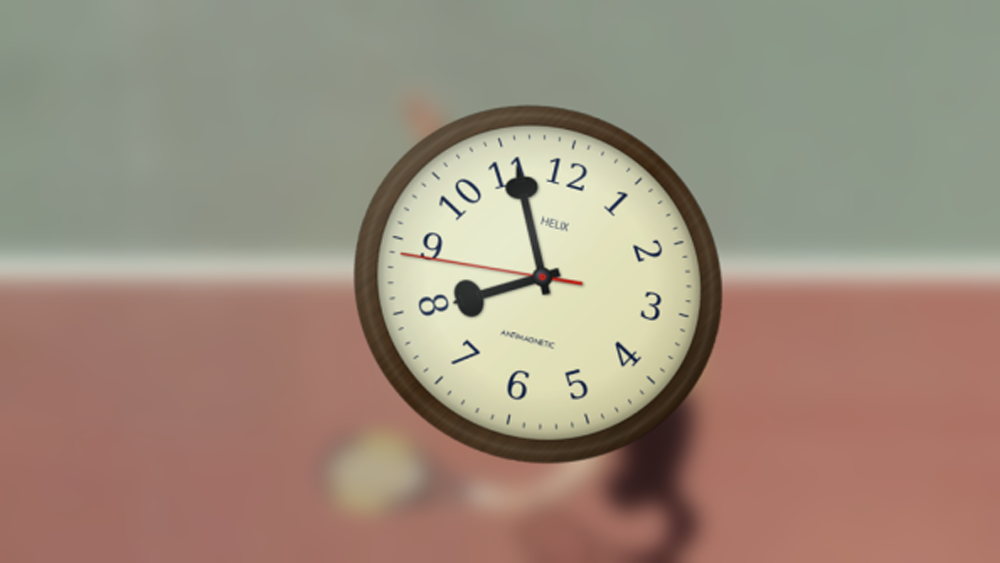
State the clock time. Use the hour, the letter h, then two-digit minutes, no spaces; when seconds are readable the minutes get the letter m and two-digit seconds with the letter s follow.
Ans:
7h55m44s
